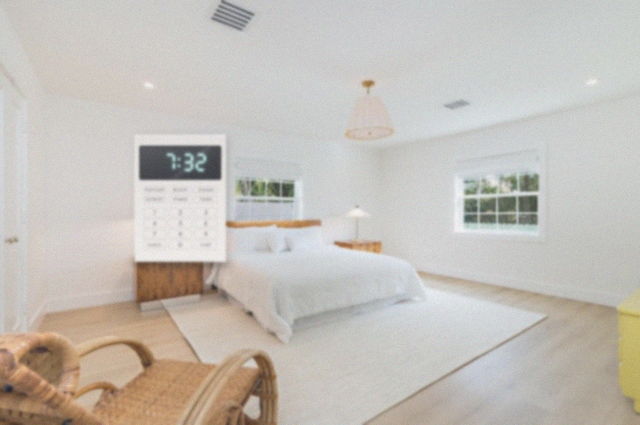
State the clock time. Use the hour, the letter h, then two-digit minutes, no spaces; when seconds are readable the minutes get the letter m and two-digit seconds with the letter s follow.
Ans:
7h32
